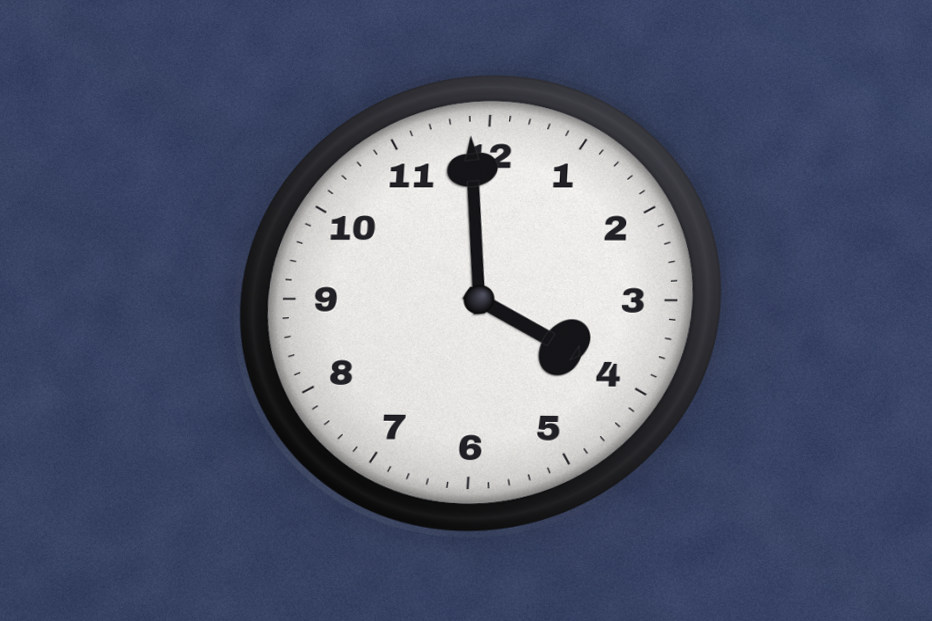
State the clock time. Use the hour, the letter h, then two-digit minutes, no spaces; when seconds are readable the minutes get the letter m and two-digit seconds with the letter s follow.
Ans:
3h59
